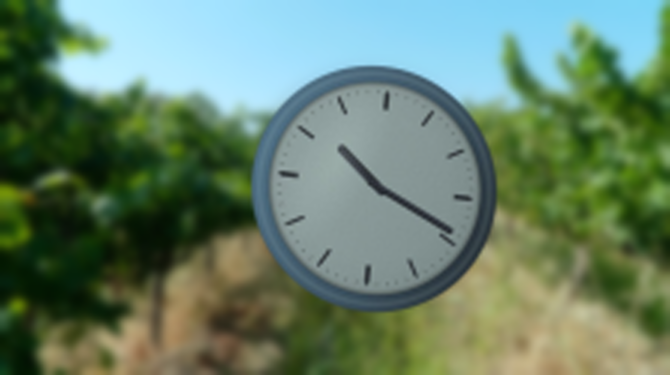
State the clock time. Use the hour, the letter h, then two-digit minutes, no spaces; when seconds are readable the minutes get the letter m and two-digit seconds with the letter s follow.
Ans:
10h19
